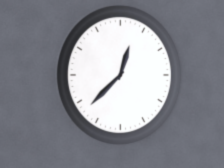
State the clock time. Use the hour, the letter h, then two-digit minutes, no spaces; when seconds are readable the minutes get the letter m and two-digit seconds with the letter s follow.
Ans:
12h38
